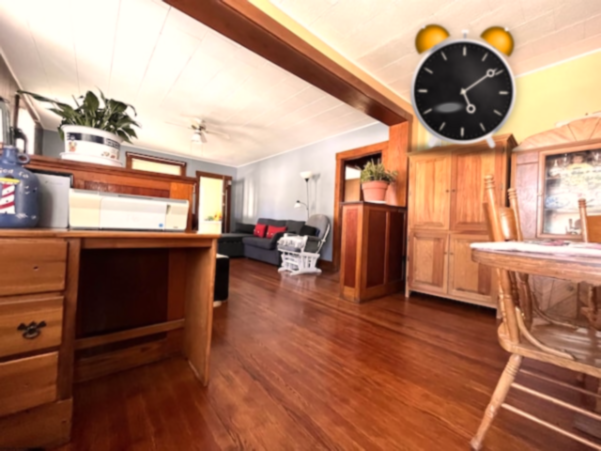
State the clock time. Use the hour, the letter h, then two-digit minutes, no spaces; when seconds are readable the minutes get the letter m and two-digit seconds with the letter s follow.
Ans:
5h09
